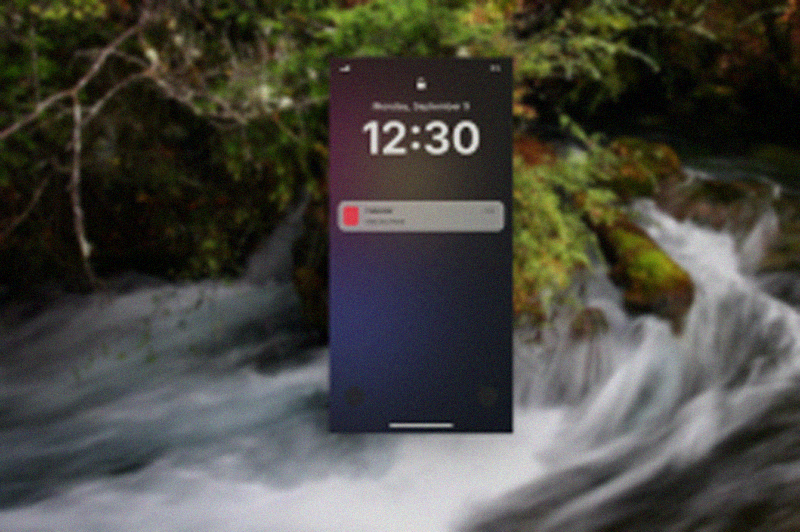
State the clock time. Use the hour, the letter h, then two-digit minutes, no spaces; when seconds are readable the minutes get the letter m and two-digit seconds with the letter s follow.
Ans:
12h30
